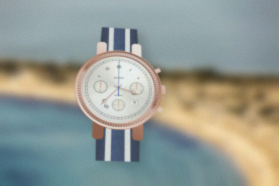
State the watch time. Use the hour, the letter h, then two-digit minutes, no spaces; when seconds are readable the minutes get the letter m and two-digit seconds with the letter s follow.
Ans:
3h37
